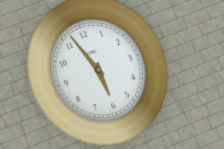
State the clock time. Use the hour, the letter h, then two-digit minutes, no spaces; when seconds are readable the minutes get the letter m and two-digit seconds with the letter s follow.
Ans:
5h57
